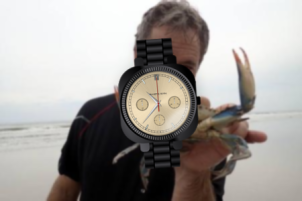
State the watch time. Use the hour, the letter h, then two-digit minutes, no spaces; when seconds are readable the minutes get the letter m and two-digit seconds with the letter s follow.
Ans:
10h37
